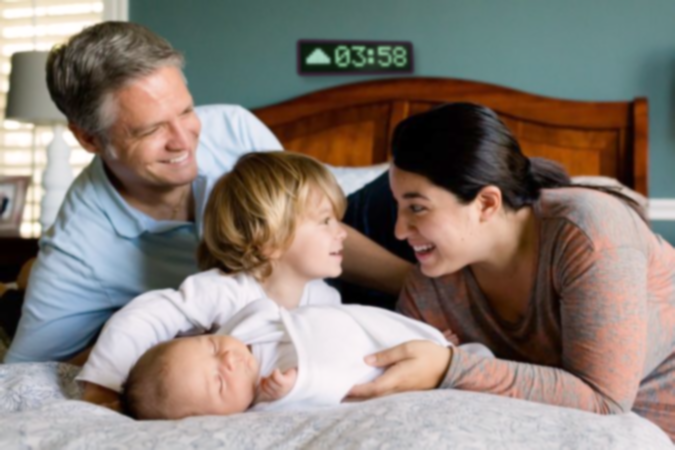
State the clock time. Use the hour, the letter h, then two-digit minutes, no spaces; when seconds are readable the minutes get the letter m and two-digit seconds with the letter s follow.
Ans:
3h58
